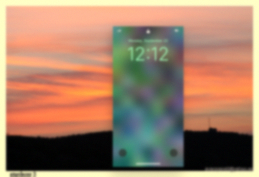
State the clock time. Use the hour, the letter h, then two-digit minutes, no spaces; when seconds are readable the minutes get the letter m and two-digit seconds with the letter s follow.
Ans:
12h12
